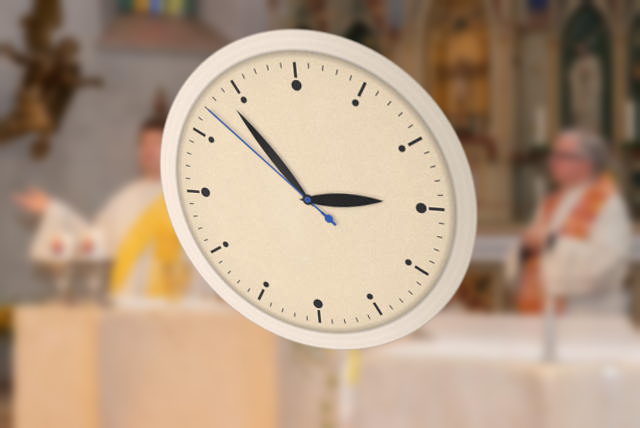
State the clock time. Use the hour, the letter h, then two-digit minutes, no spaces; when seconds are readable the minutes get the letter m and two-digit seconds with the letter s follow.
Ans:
2h53m52s
